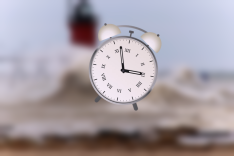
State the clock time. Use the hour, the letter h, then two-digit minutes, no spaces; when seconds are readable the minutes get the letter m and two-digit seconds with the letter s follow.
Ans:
2h57
